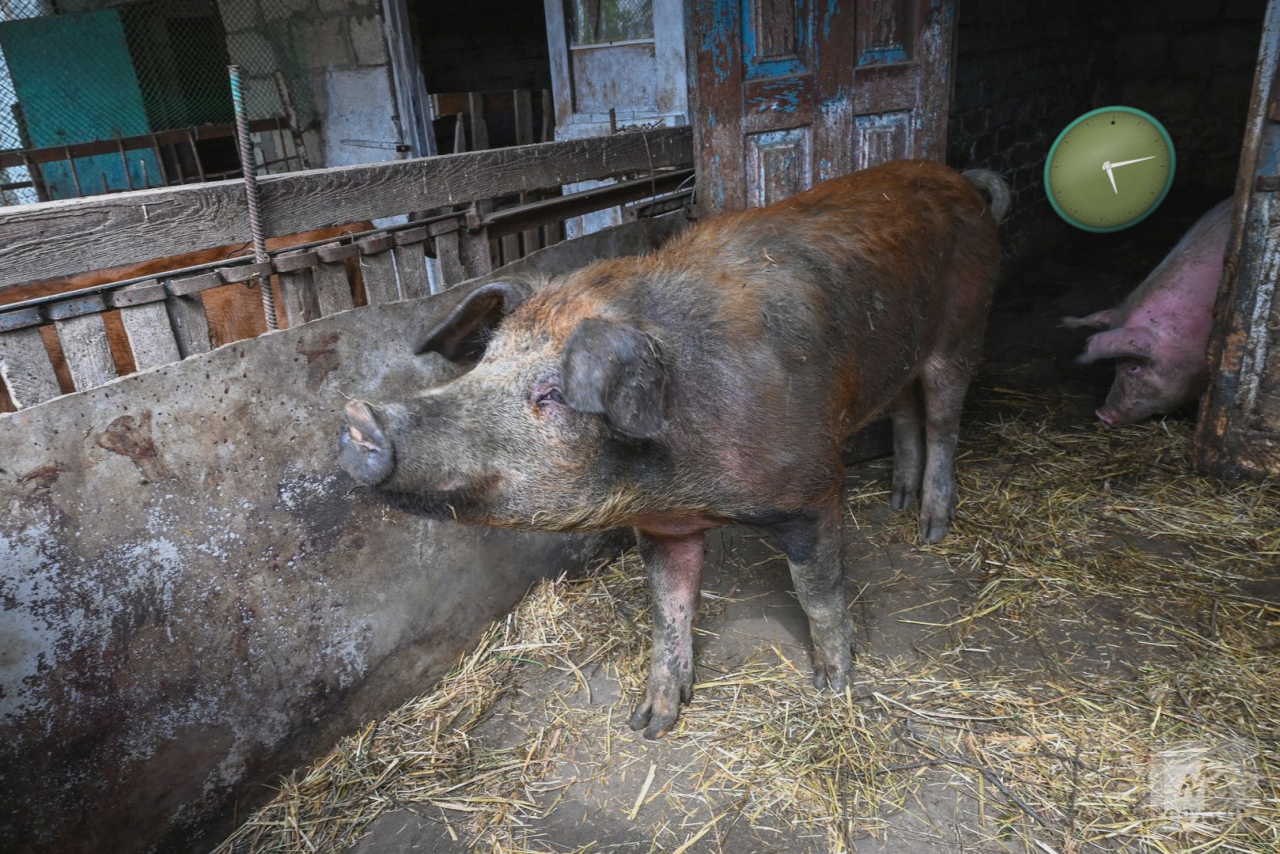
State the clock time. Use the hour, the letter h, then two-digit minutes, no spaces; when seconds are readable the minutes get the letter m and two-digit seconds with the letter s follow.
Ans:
5h13
